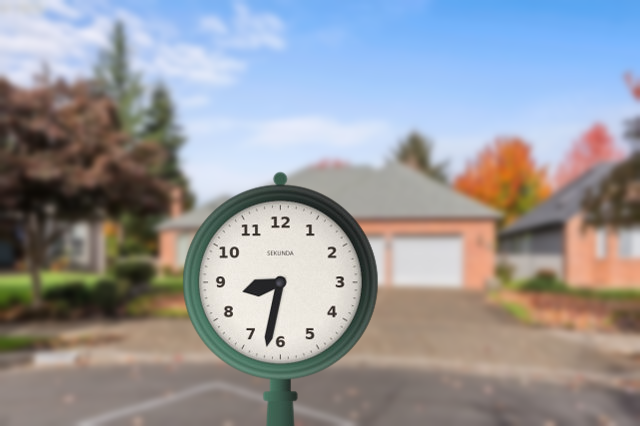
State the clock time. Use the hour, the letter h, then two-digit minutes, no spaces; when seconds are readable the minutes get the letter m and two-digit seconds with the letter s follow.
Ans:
8h32
